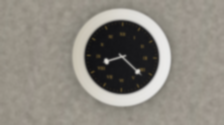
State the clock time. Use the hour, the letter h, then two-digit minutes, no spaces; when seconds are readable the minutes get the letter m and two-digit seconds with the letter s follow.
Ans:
8h22
